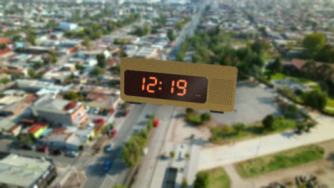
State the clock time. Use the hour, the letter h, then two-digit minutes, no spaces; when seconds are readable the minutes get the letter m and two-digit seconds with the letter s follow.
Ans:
12h19
